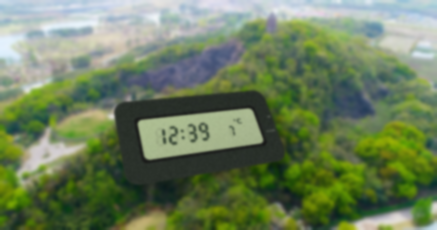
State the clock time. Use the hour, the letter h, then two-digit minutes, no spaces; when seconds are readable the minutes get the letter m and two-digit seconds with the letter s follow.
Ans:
12h39
